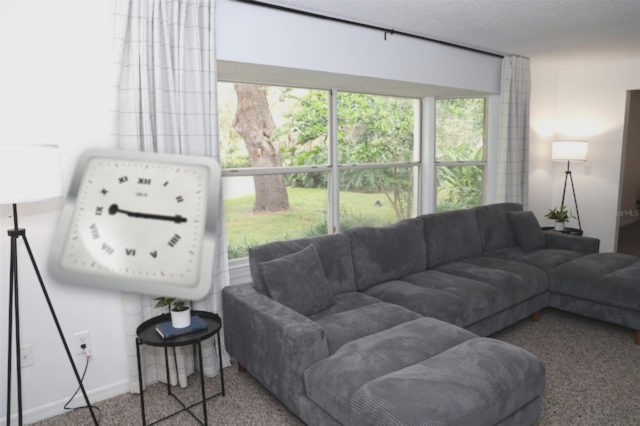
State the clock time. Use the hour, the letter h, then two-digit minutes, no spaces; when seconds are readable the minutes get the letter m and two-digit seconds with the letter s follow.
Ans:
9h15
